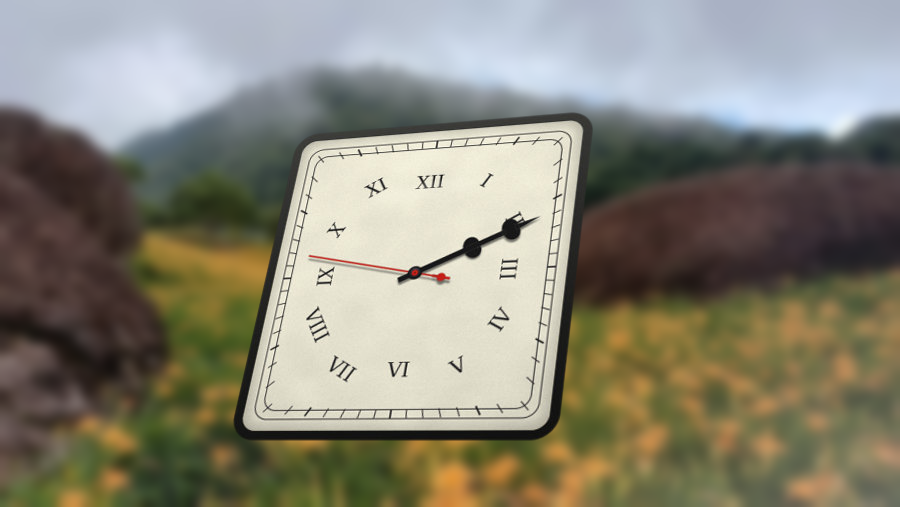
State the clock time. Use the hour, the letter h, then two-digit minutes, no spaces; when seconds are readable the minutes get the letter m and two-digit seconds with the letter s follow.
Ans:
2h10m47s
